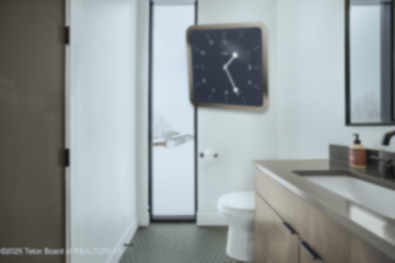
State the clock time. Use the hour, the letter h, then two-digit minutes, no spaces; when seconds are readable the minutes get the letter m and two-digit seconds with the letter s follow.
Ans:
1h26
